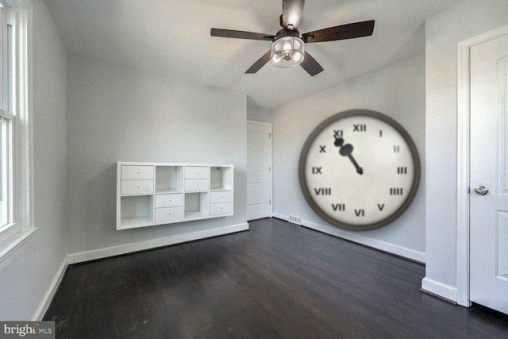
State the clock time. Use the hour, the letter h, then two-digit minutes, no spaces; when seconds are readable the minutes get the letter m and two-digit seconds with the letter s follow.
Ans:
10h54
